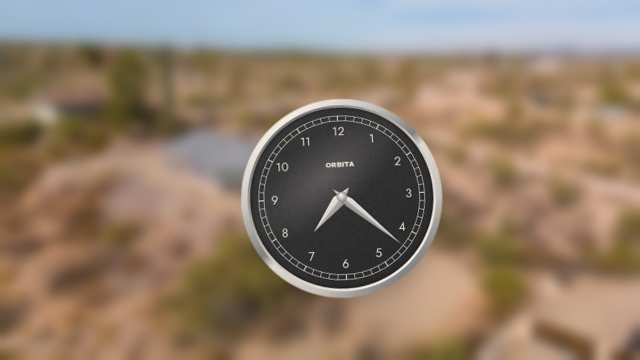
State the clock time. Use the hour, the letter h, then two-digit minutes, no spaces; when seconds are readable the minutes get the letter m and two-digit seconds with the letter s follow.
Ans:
7h22
